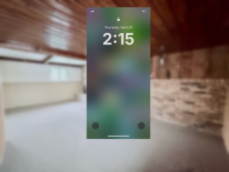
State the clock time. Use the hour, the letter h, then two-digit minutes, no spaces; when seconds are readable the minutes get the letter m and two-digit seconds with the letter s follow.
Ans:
2h15
